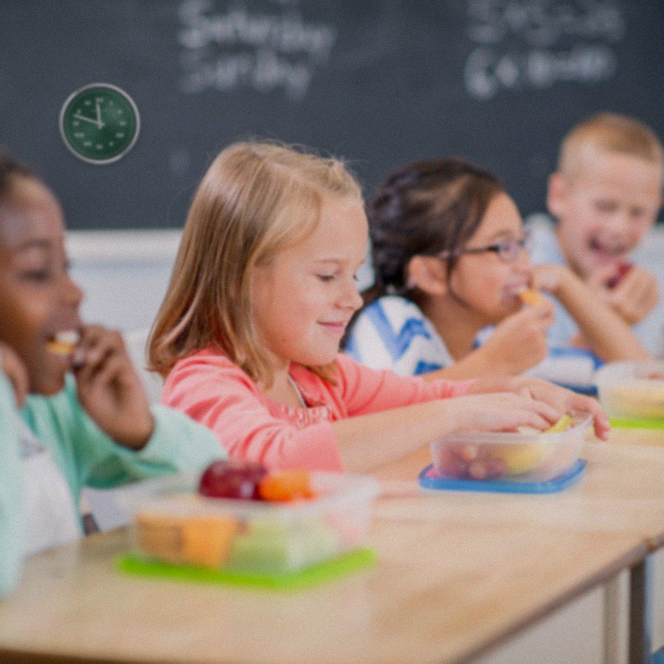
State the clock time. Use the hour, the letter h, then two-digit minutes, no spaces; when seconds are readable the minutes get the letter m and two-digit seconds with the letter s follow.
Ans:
11h48
